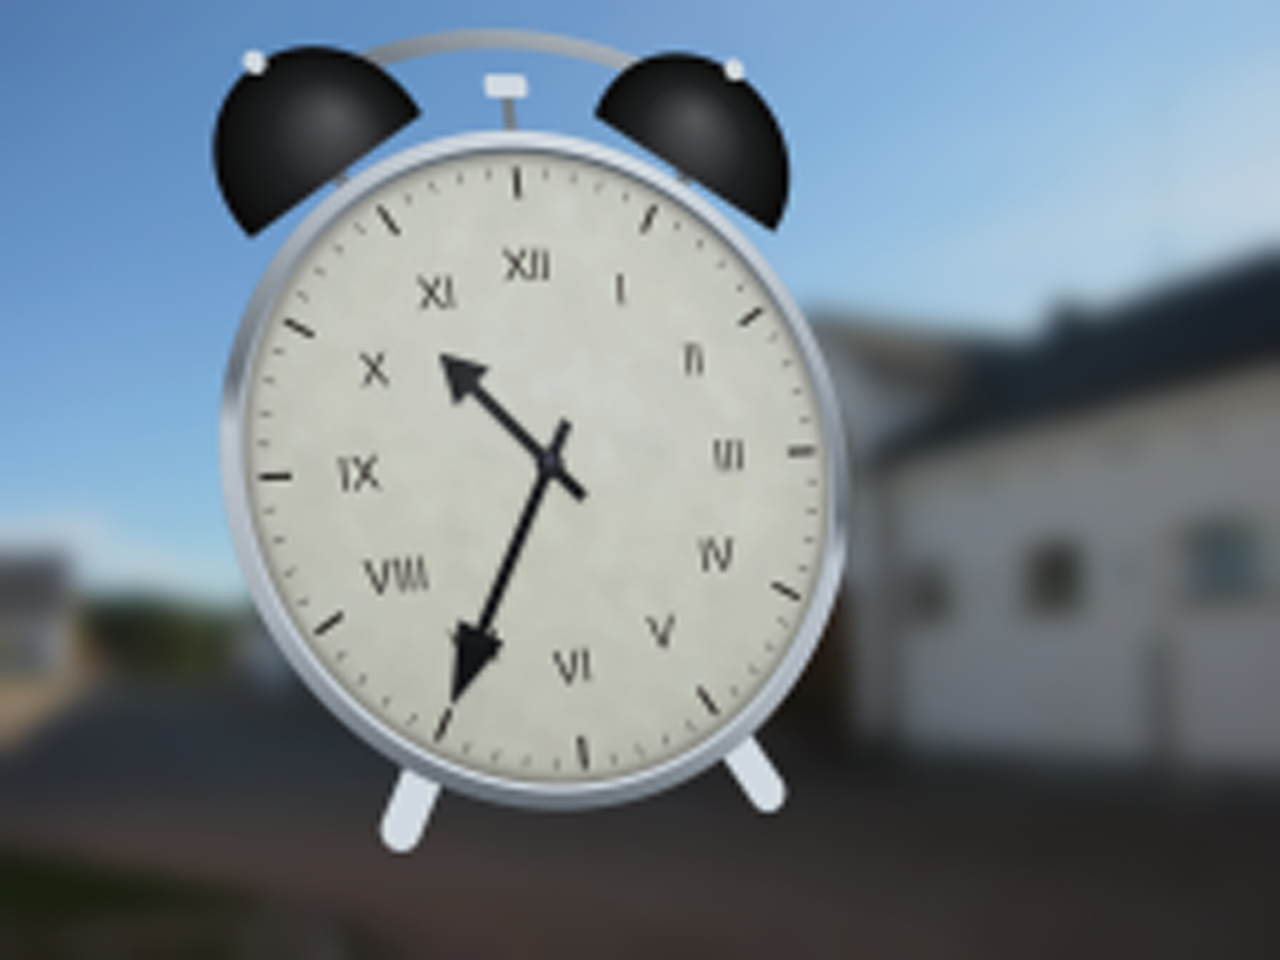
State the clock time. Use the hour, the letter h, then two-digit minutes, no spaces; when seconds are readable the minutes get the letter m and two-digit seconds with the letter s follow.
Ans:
10h35
